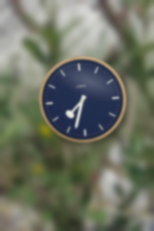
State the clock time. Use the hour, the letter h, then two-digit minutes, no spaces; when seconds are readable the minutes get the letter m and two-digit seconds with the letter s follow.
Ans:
7h33
